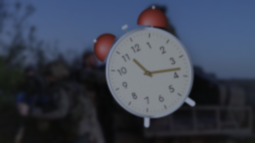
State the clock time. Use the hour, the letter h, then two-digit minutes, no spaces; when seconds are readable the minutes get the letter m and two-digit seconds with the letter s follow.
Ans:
11h18
